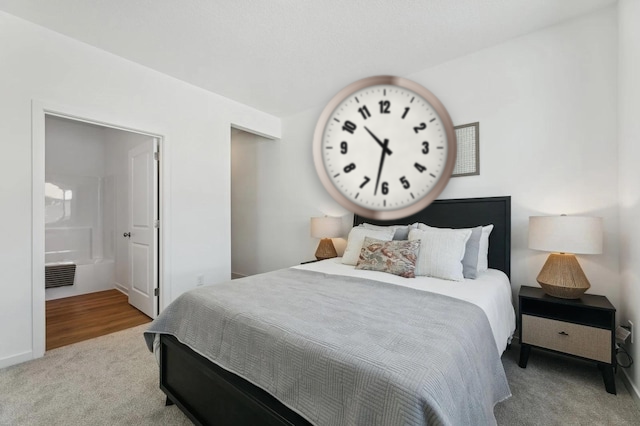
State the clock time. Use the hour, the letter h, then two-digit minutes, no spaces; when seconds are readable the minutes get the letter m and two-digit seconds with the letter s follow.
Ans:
10h32
